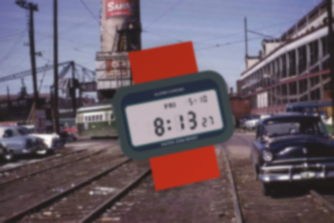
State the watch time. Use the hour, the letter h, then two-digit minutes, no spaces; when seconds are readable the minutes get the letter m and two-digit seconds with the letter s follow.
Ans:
8h13
